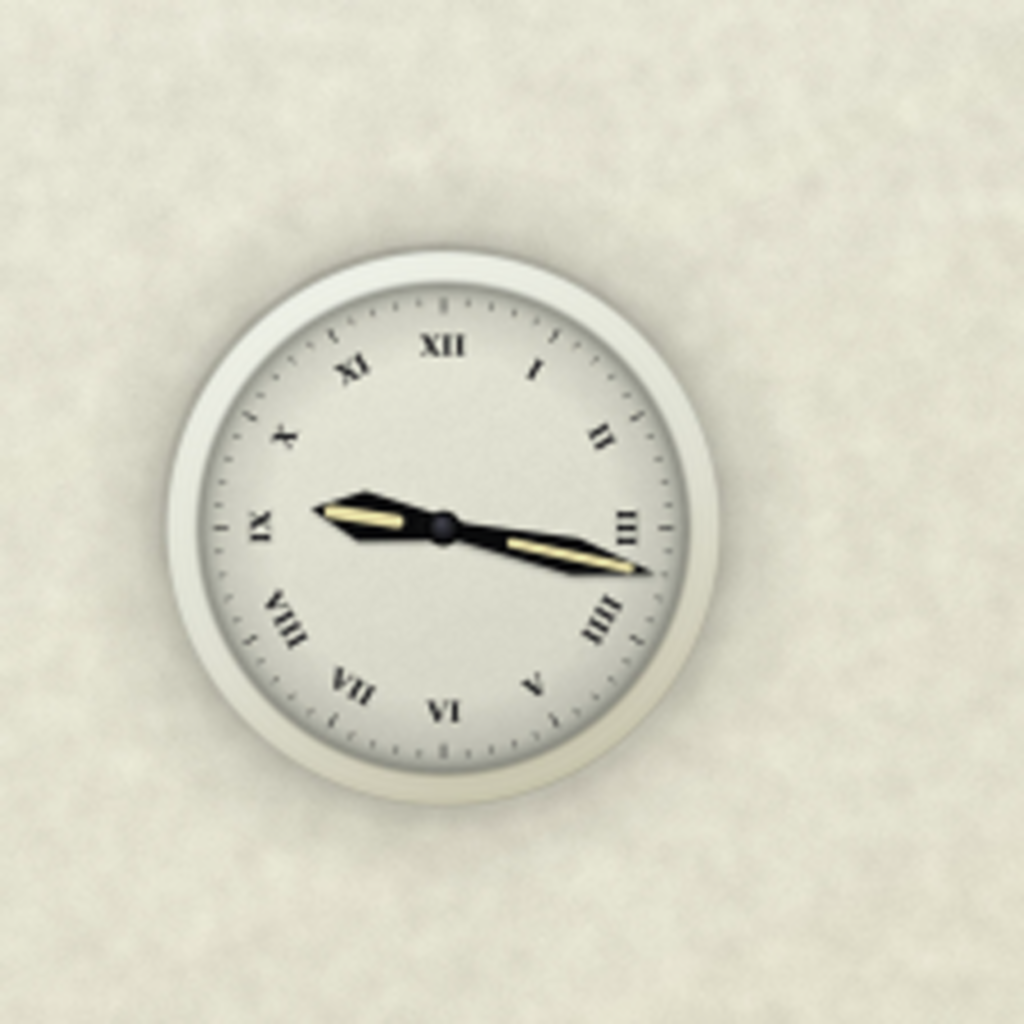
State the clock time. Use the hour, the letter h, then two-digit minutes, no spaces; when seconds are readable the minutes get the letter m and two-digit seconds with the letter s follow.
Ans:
9h17
